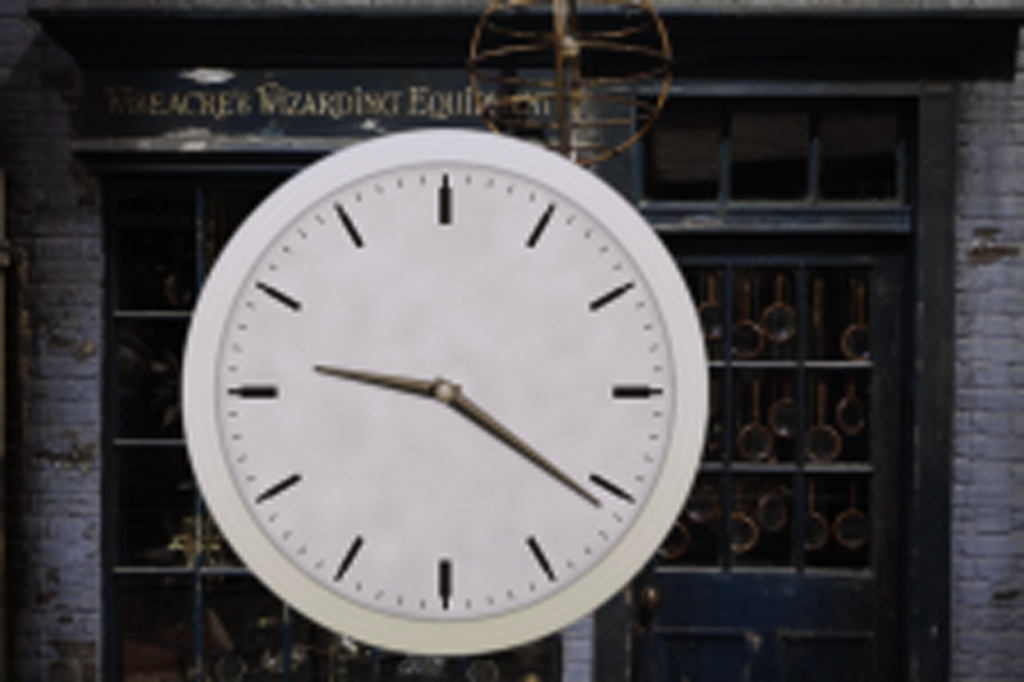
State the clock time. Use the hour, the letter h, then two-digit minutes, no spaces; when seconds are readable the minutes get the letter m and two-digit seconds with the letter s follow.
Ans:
9h21
